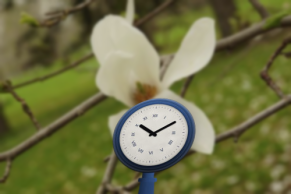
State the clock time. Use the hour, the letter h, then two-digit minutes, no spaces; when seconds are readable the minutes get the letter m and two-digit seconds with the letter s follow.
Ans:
10h10
